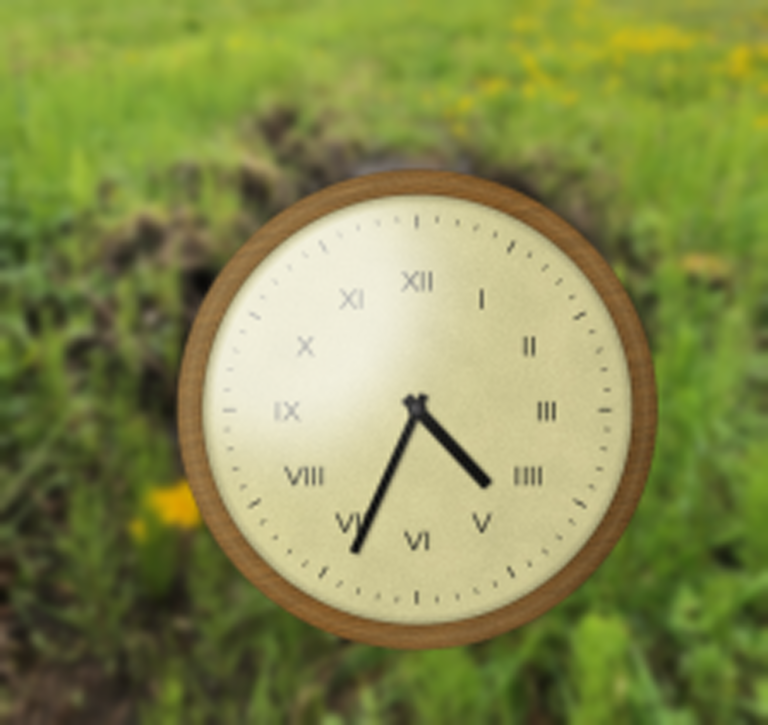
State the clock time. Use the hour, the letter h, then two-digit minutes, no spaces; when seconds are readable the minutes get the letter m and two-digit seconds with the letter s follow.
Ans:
4h34
